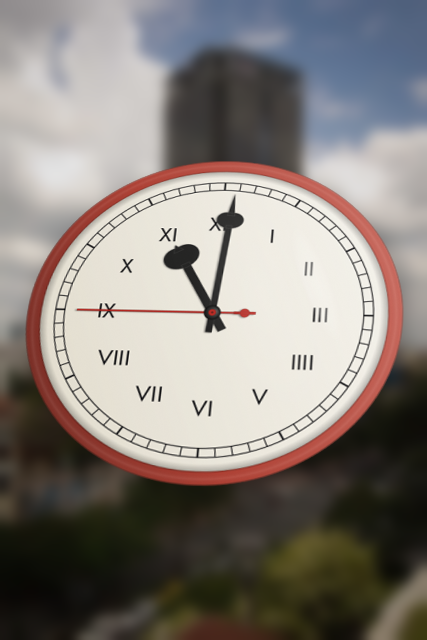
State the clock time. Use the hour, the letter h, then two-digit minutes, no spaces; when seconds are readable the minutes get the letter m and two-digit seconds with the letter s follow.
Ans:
11h00m45s
